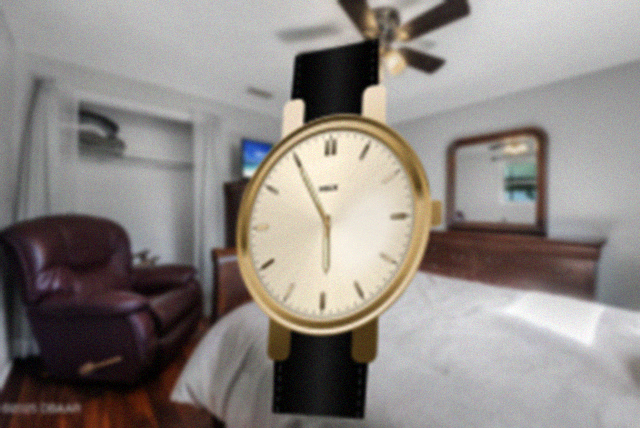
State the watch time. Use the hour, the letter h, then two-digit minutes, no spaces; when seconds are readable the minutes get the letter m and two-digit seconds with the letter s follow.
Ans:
5h55
